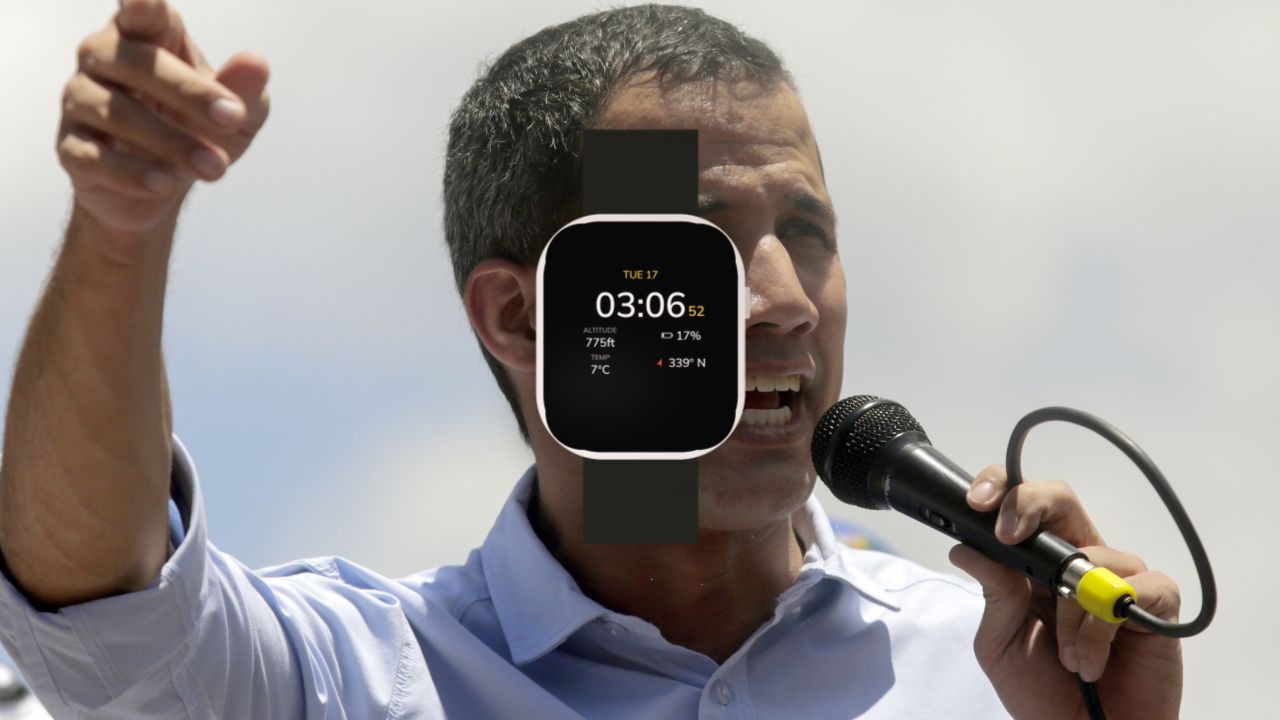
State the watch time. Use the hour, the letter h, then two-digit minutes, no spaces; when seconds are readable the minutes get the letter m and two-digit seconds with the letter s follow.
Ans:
3h06m52s
